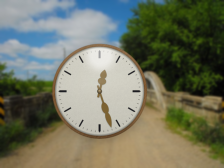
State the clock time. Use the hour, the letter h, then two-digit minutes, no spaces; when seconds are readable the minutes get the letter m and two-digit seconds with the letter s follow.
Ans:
12h27
